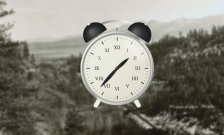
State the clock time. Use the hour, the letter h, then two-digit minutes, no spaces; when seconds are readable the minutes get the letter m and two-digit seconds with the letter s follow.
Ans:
1h37
